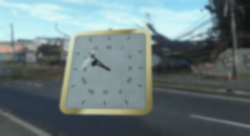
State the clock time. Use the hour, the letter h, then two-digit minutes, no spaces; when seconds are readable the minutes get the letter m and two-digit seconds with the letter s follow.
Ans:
9h52
